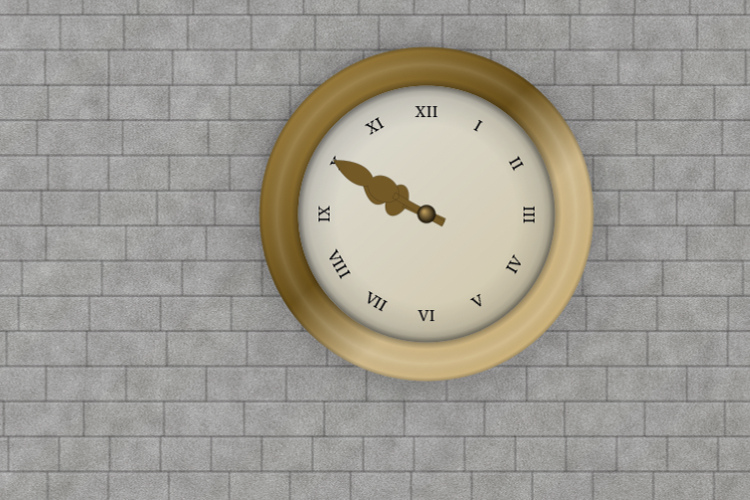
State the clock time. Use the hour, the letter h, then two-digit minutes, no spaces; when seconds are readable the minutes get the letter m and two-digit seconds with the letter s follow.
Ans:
9h50
